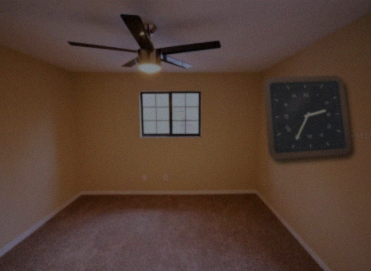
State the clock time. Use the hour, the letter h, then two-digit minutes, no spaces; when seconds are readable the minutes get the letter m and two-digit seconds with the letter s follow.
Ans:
2h35
